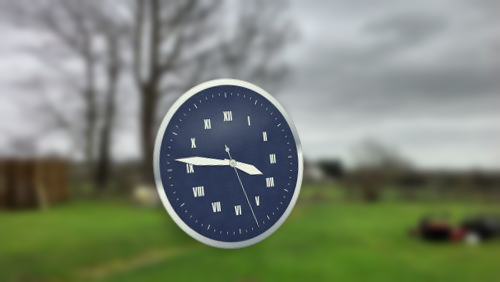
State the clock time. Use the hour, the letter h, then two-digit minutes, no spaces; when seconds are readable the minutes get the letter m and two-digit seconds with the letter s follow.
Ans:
3h46m27s
